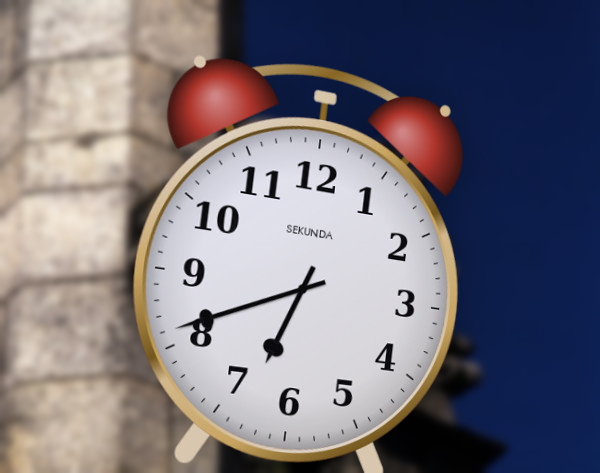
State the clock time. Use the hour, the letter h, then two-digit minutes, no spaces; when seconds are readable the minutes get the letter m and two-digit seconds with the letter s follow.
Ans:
6h41
